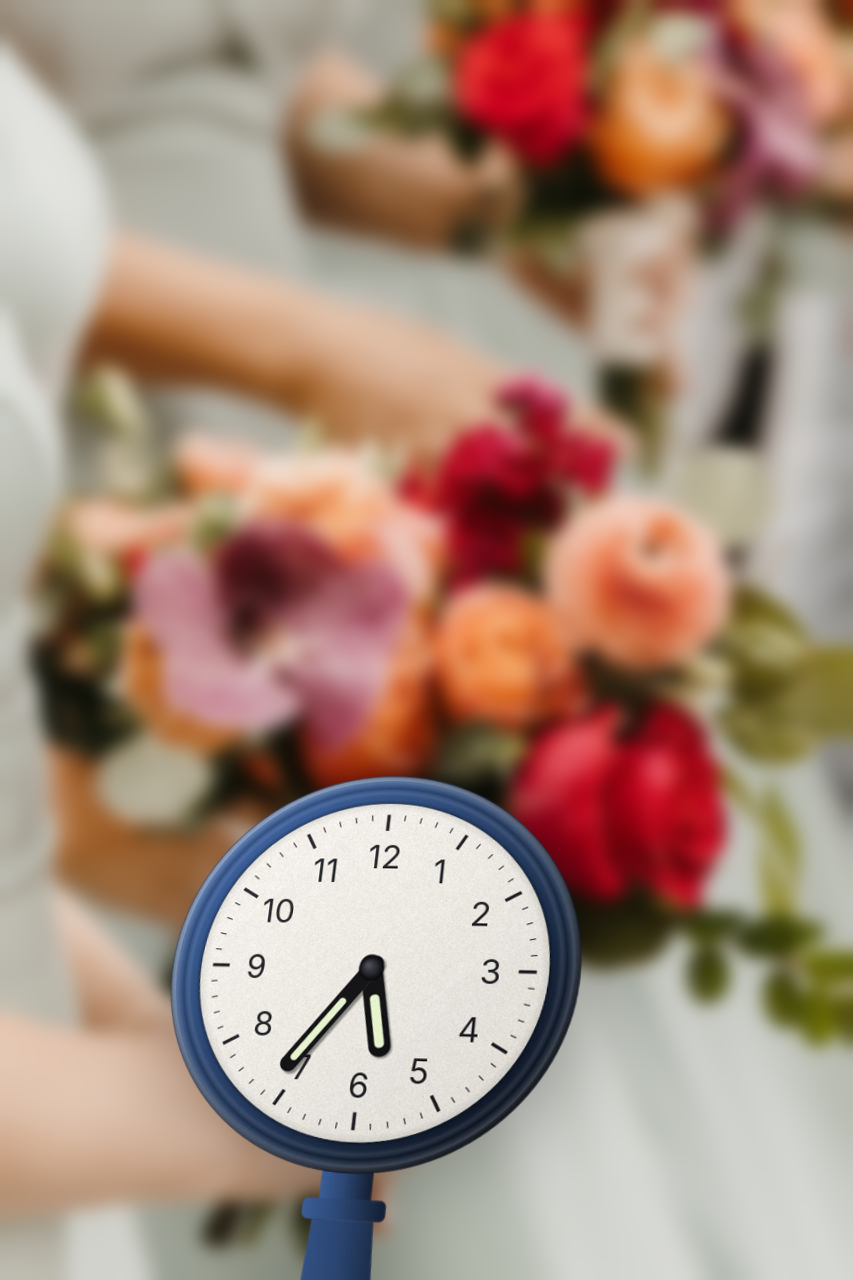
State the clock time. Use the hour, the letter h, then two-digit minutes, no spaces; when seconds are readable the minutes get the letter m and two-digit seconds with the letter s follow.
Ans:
5h36
